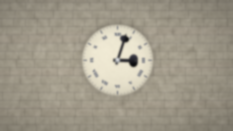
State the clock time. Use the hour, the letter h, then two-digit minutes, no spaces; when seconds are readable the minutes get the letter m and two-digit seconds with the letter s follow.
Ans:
3h03
